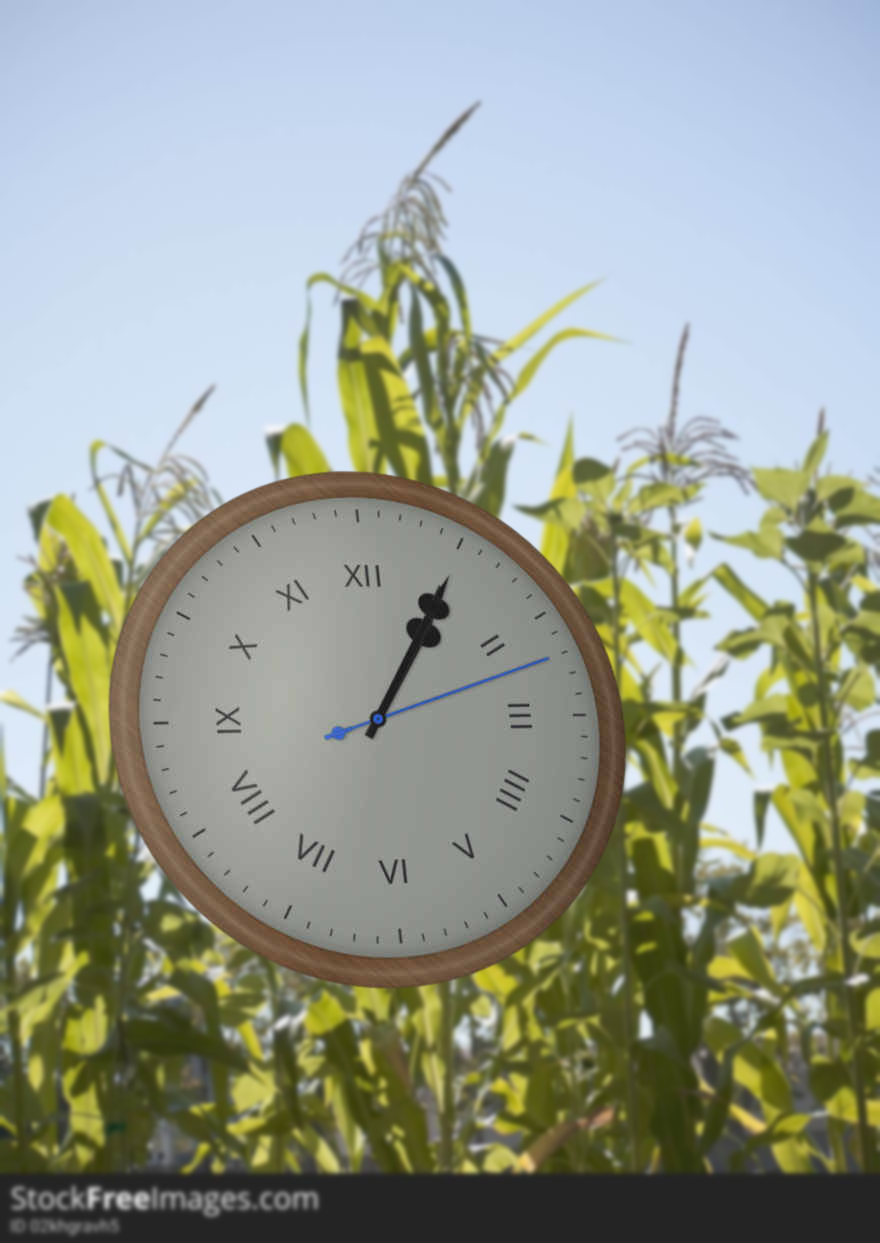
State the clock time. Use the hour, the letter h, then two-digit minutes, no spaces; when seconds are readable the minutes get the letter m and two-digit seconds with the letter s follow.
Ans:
1h05m12s
